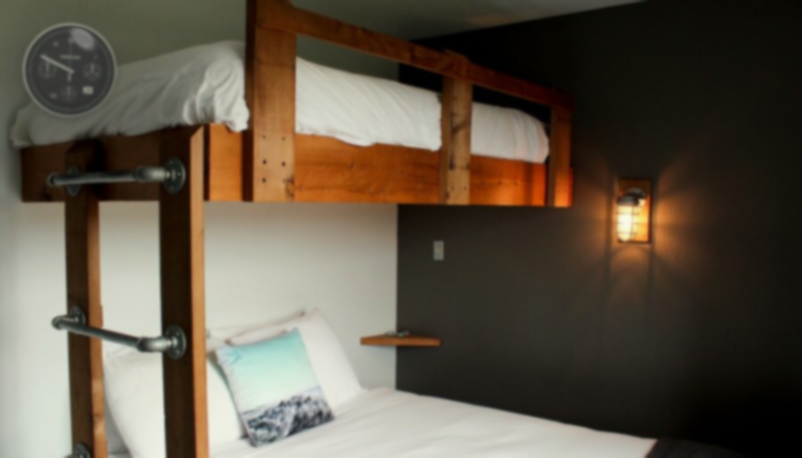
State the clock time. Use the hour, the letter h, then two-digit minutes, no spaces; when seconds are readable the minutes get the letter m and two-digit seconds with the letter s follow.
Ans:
9h49
